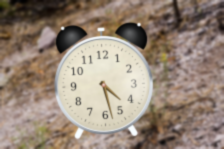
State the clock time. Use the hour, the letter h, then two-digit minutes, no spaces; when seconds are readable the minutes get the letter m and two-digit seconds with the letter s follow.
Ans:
4h28
